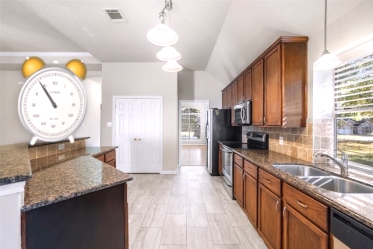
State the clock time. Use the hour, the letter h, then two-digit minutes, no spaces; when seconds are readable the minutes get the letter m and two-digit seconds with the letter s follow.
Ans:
10h54
